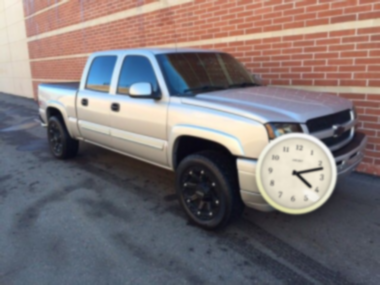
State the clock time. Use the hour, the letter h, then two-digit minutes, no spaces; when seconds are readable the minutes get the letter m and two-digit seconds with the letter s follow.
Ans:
4h12
